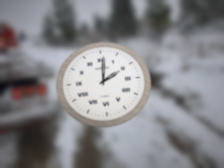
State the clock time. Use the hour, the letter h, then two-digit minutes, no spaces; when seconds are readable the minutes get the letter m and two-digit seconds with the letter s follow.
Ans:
2h01
